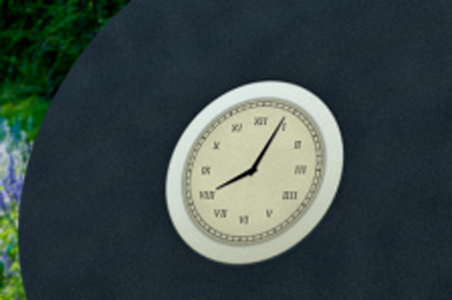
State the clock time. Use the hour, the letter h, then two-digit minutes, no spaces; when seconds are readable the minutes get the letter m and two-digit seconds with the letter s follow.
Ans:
8h04
